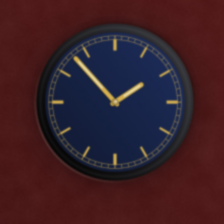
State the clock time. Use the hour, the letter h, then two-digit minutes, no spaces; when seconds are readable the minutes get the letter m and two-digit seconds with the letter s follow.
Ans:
1h53
